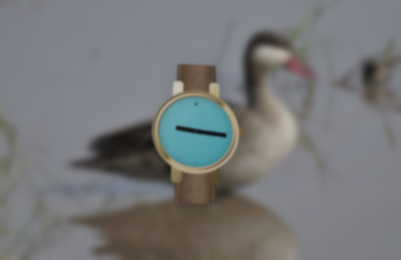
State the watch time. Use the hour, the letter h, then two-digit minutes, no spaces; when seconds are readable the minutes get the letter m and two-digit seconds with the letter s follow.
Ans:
9h16
